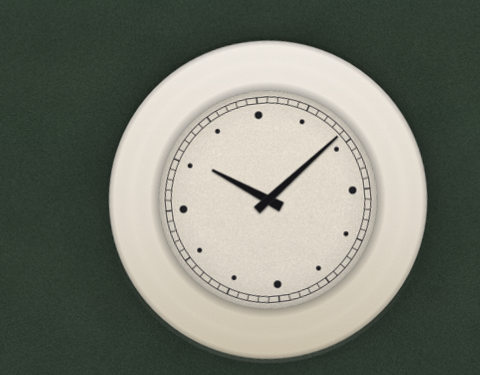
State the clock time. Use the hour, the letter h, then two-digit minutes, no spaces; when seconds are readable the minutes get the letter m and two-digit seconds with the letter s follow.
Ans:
10h09
